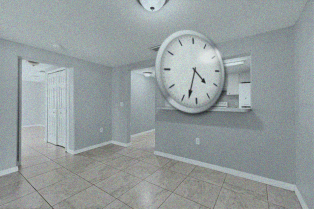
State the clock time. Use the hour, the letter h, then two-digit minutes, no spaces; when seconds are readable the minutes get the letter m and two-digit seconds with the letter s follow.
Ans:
4h33
